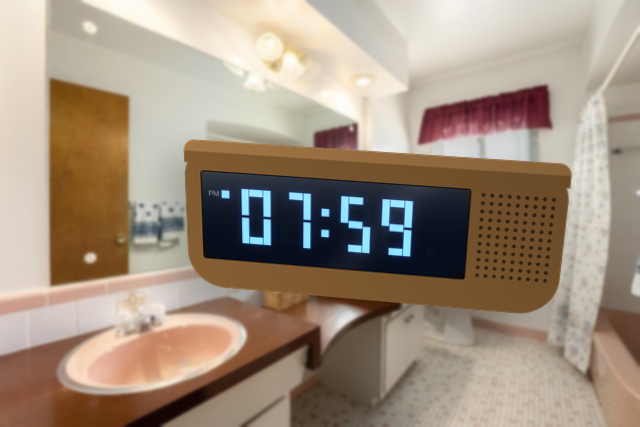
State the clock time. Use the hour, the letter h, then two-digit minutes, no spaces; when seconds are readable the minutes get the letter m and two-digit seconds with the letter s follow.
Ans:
7h59
